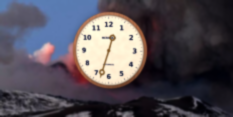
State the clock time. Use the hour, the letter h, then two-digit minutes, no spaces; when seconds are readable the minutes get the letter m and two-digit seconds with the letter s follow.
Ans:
12h33
